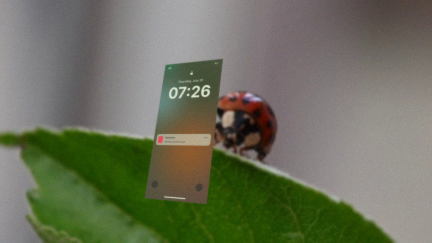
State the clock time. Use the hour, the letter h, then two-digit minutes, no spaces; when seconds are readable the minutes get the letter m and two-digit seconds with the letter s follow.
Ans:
7h26
